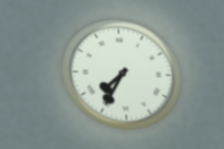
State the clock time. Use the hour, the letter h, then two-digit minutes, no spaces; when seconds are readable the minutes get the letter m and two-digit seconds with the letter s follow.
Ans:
7h35
